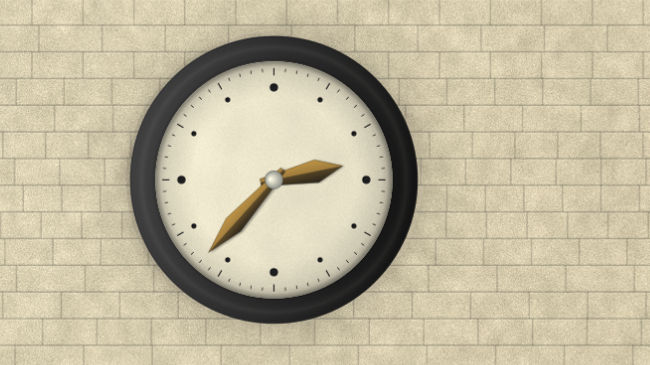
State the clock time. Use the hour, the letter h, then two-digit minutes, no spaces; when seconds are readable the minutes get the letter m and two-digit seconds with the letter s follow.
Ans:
2h37
